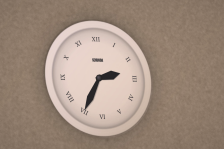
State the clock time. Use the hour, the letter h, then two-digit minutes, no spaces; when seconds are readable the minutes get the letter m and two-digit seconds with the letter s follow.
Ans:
2h35
